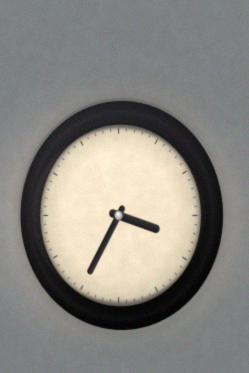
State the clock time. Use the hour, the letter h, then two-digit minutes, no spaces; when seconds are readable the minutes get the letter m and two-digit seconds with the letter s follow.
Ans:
3h35
